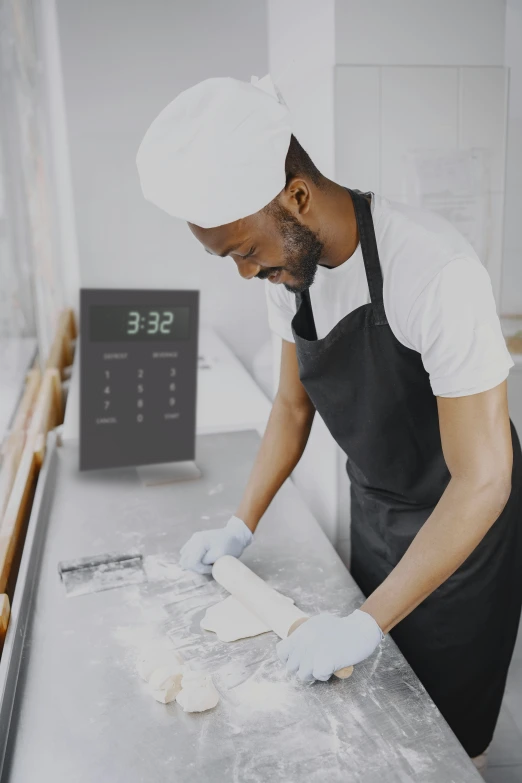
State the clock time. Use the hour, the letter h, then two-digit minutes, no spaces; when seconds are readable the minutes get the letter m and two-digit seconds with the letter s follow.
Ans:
3h32
